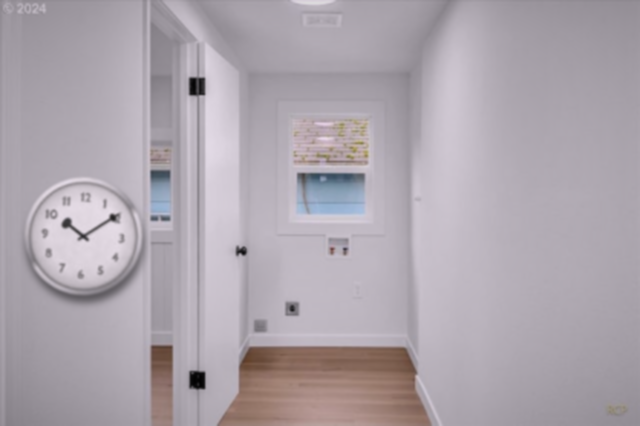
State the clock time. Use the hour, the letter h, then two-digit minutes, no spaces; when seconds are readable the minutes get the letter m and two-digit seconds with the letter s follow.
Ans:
10h09
